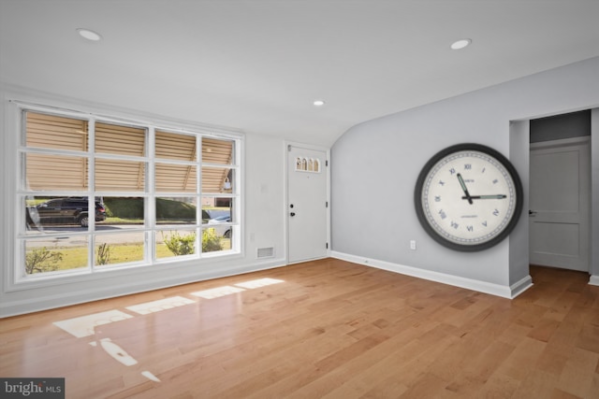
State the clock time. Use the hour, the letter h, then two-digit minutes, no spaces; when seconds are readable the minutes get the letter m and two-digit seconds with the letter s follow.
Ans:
11h15
